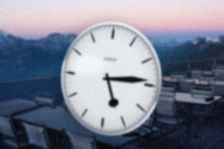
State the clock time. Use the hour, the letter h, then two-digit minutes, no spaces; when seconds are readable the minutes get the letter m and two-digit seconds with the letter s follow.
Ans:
5h14
